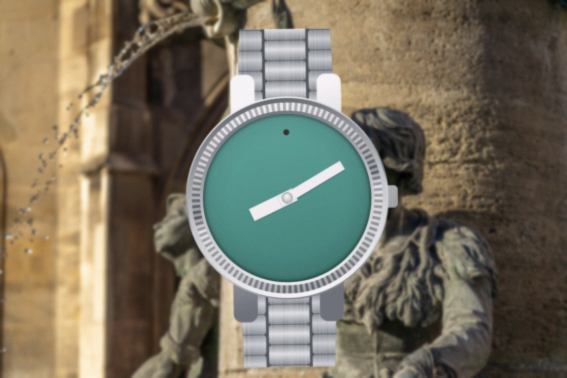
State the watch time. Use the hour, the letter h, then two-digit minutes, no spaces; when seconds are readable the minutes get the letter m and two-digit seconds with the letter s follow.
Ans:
8h10
